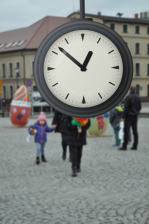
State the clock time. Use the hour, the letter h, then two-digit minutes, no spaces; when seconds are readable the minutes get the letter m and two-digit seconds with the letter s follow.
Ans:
12h52
